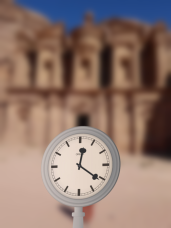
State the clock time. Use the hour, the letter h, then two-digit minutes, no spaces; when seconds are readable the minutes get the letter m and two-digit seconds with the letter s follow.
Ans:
12h21
